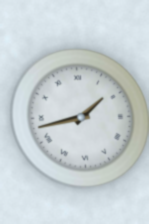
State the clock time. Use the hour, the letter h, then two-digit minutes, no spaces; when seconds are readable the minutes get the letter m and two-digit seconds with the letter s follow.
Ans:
1h43
